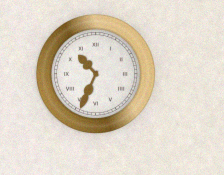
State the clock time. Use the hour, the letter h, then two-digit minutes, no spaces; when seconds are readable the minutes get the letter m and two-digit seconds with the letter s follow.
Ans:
10h34
